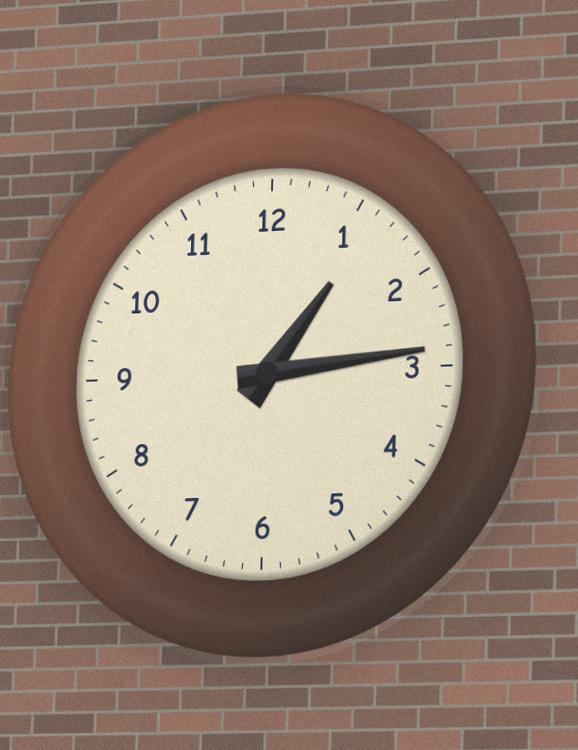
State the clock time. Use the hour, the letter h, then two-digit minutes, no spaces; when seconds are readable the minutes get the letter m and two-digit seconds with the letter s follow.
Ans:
1h14
